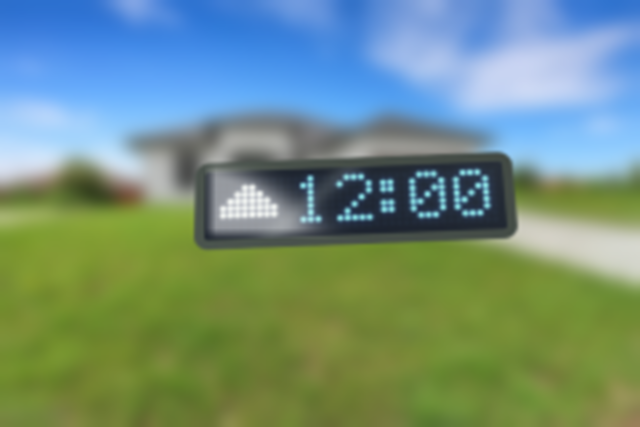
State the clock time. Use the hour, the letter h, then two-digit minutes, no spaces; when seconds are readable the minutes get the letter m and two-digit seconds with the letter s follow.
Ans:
12h00
